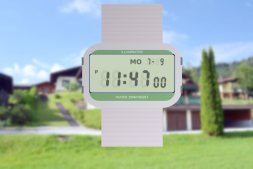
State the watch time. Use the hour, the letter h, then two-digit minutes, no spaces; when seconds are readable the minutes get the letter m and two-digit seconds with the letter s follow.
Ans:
11h47m00s
